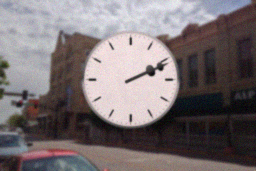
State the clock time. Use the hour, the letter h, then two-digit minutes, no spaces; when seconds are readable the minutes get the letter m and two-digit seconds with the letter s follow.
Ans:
2h11
